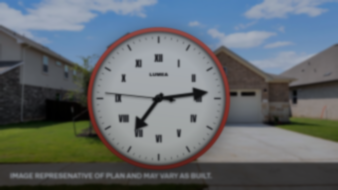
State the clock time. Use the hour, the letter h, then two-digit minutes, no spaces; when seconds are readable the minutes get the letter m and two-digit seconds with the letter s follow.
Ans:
7h13m46s
